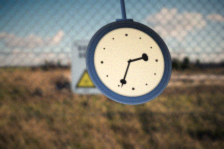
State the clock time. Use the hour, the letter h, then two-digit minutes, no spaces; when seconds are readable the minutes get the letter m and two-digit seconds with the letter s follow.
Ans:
2h34
